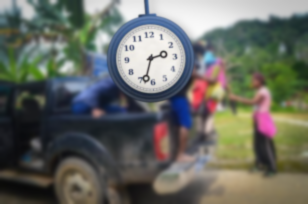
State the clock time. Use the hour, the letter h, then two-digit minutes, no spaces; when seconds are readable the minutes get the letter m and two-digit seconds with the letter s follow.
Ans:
2h33
